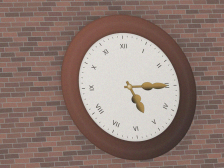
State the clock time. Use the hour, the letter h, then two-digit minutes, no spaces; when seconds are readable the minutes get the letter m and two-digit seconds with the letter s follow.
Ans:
5h15
